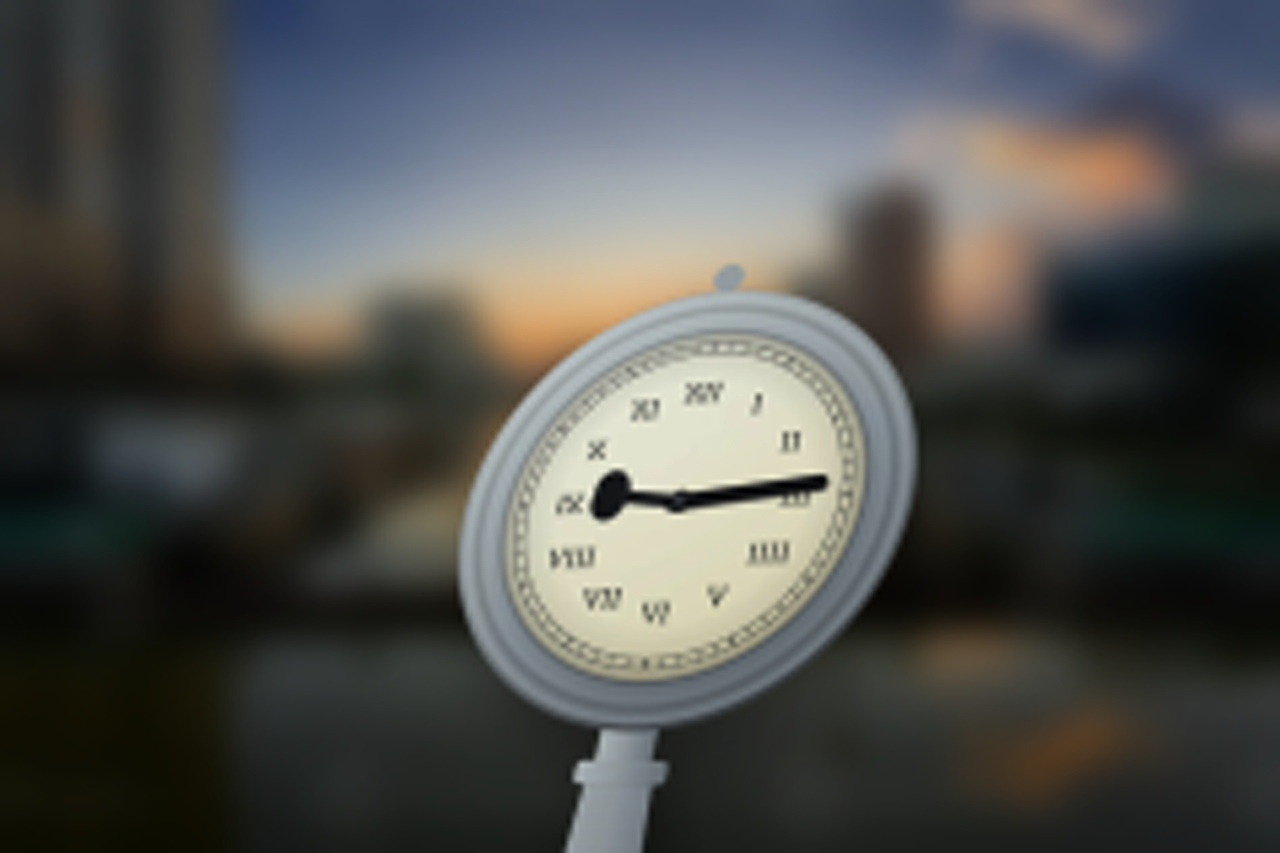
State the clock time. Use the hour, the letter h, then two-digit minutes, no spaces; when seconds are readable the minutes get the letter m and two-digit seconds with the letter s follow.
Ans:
9h14
